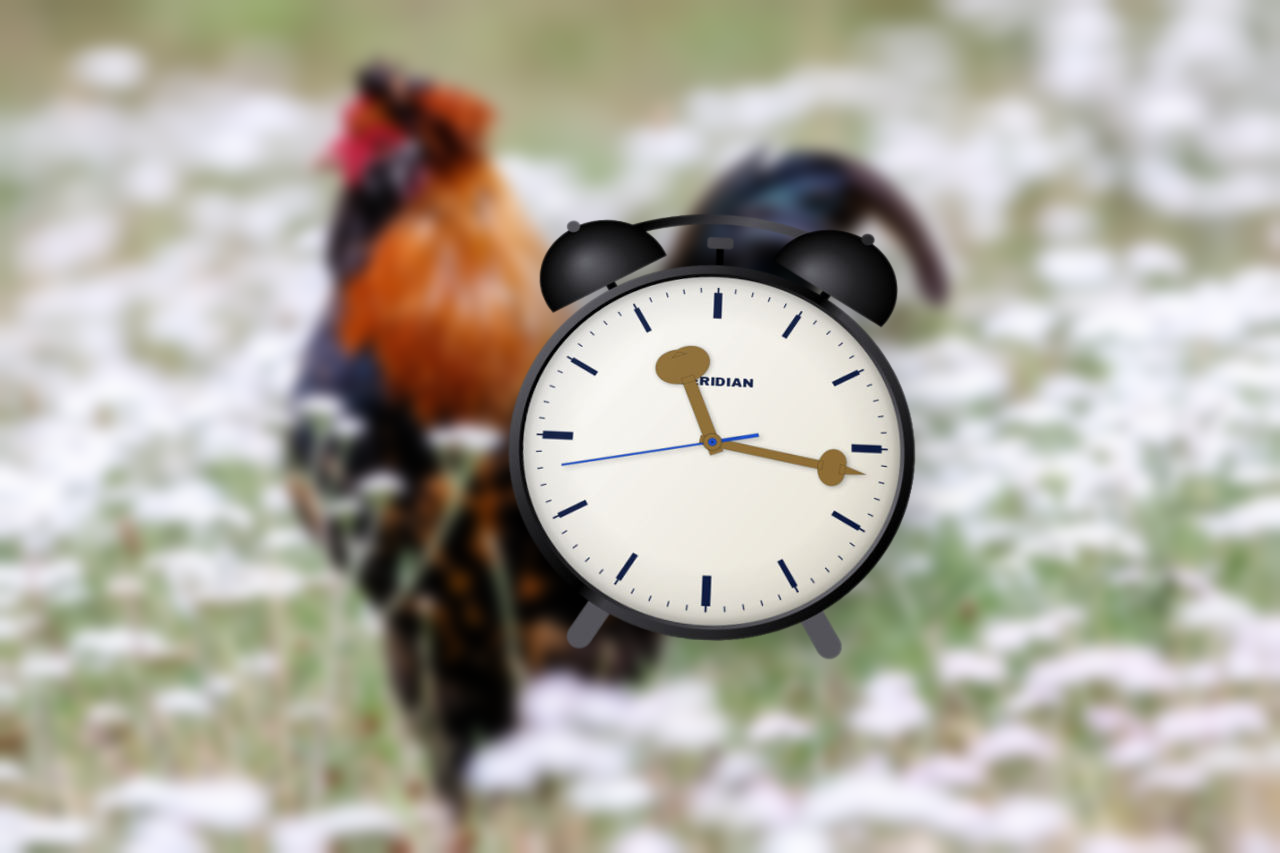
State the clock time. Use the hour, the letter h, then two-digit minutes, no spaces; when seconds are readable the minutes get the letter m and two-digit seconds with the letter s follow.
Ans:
11h16m43s
